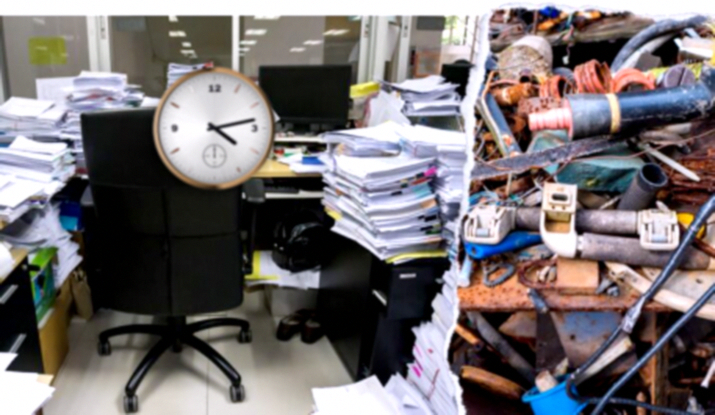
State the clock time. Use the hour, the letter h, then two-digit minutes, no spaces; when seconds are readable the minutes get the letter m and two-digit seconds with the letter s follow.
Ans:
4h13
